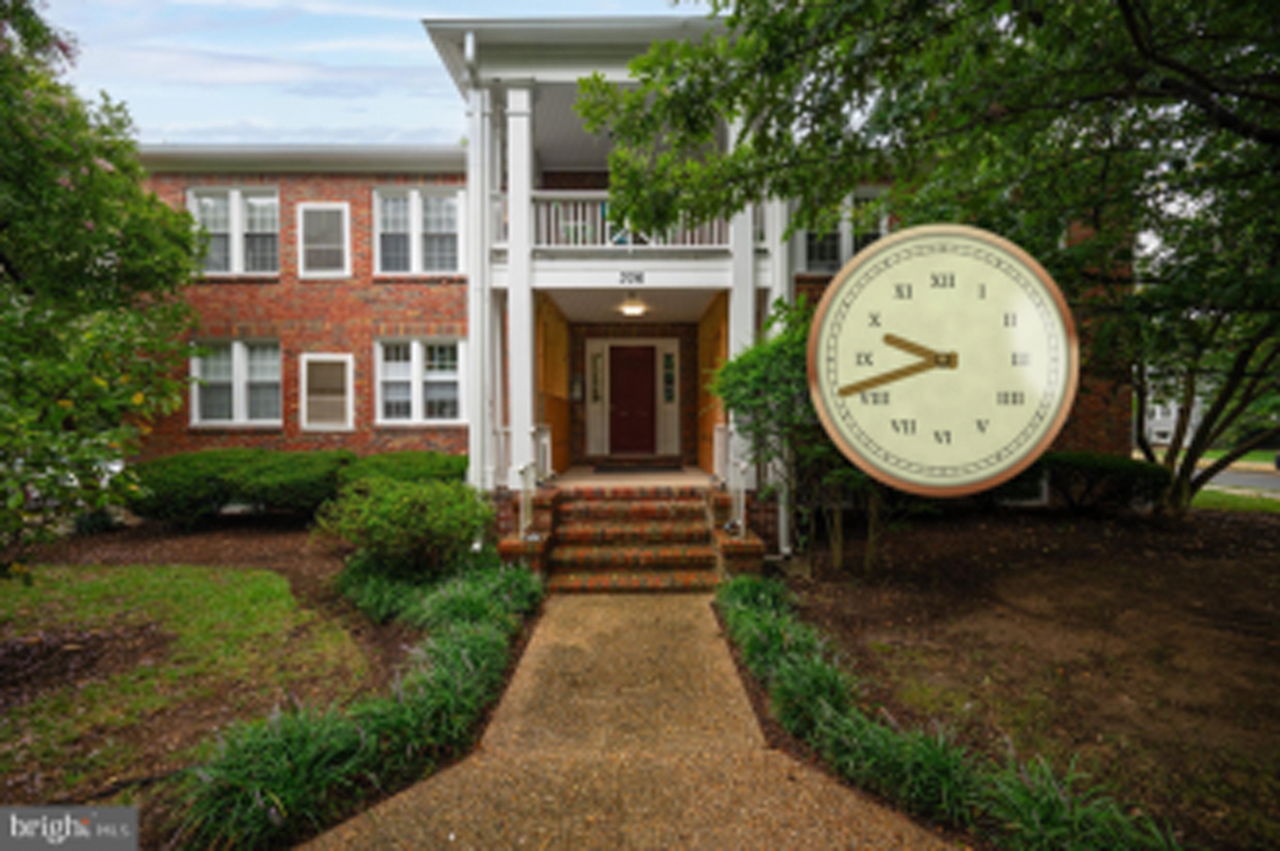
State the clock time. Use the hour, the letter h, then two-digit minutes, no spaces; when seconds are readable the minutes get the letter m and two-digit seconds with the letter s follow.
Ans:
9h42
